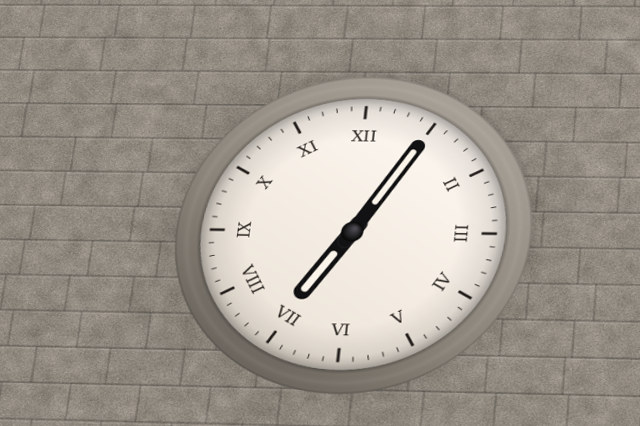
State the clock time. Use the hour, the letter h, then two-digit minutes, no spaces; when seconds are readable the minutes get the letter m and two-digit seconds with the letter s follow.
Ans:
7h05
